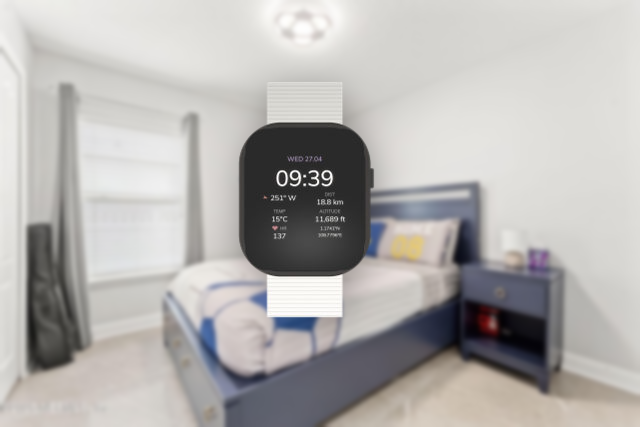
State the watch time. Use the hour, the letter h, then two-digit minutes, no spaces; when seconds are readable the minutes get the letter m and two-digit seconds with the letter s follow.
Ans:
9h39
